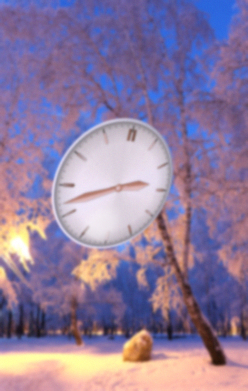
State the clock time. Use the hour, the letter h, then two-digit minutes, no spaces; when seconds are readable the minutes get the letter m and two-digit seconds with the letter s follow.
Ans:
2h42
